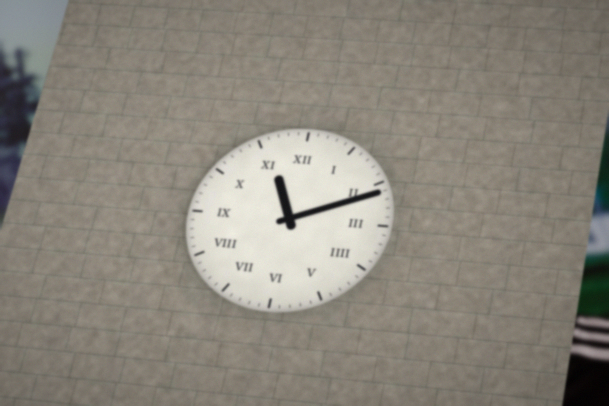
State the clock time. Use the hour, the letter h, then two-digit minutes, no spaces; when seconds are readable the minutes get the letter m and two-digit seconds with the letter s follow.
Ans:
11h11
